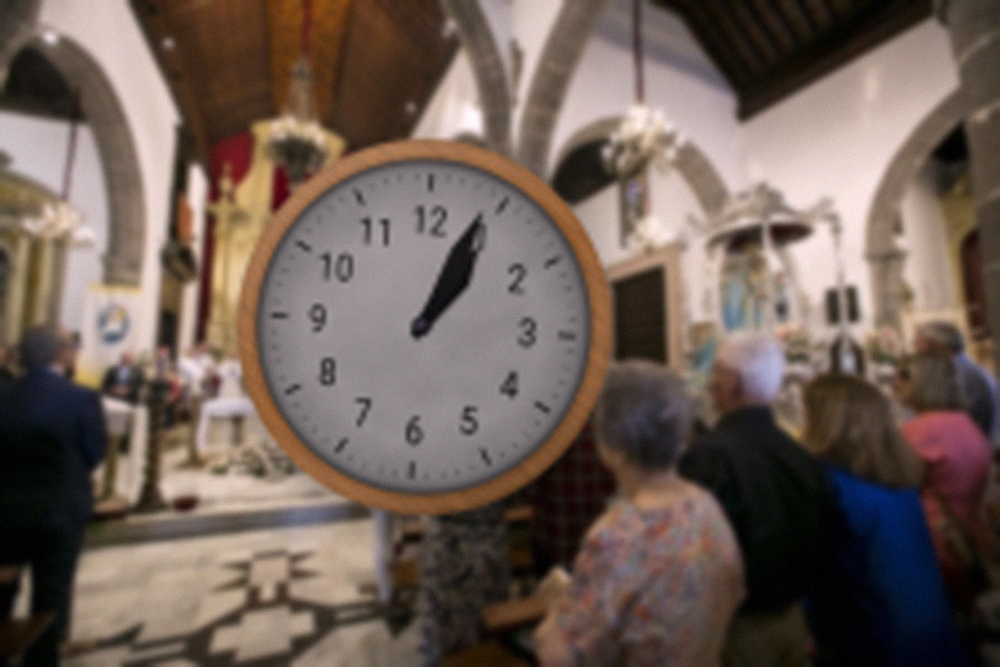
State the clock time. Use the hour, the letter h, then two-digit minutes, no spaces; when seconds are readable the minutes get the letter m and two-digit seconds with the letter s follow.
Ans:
1h04
